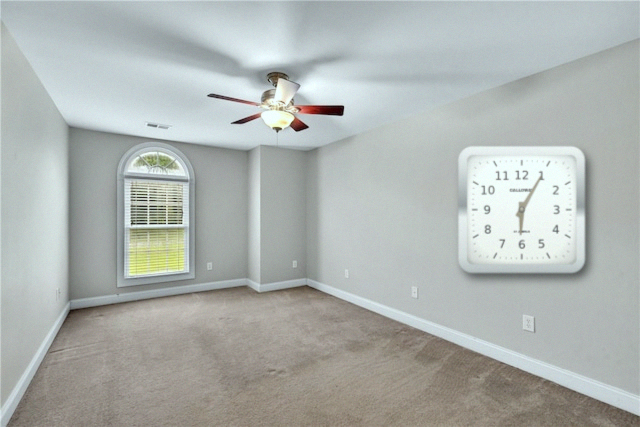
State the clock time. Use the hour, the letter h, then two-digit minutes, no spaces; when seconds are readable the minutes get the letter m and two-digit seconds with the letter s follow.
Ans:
6h05
